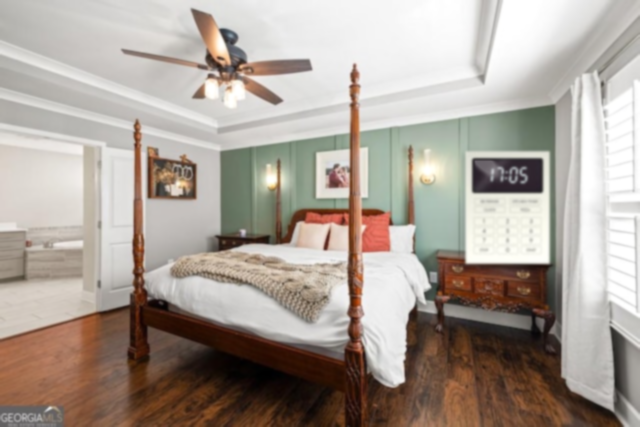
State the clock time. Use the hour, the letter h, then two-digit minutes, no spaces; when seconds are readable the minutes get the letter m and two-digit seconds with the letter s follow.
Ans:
17h05
